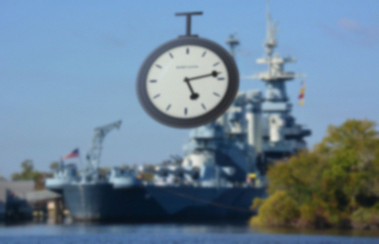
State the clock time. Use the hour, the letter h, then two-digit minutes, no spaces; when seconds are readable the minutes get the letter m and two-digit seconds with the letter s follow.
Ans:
5h13
